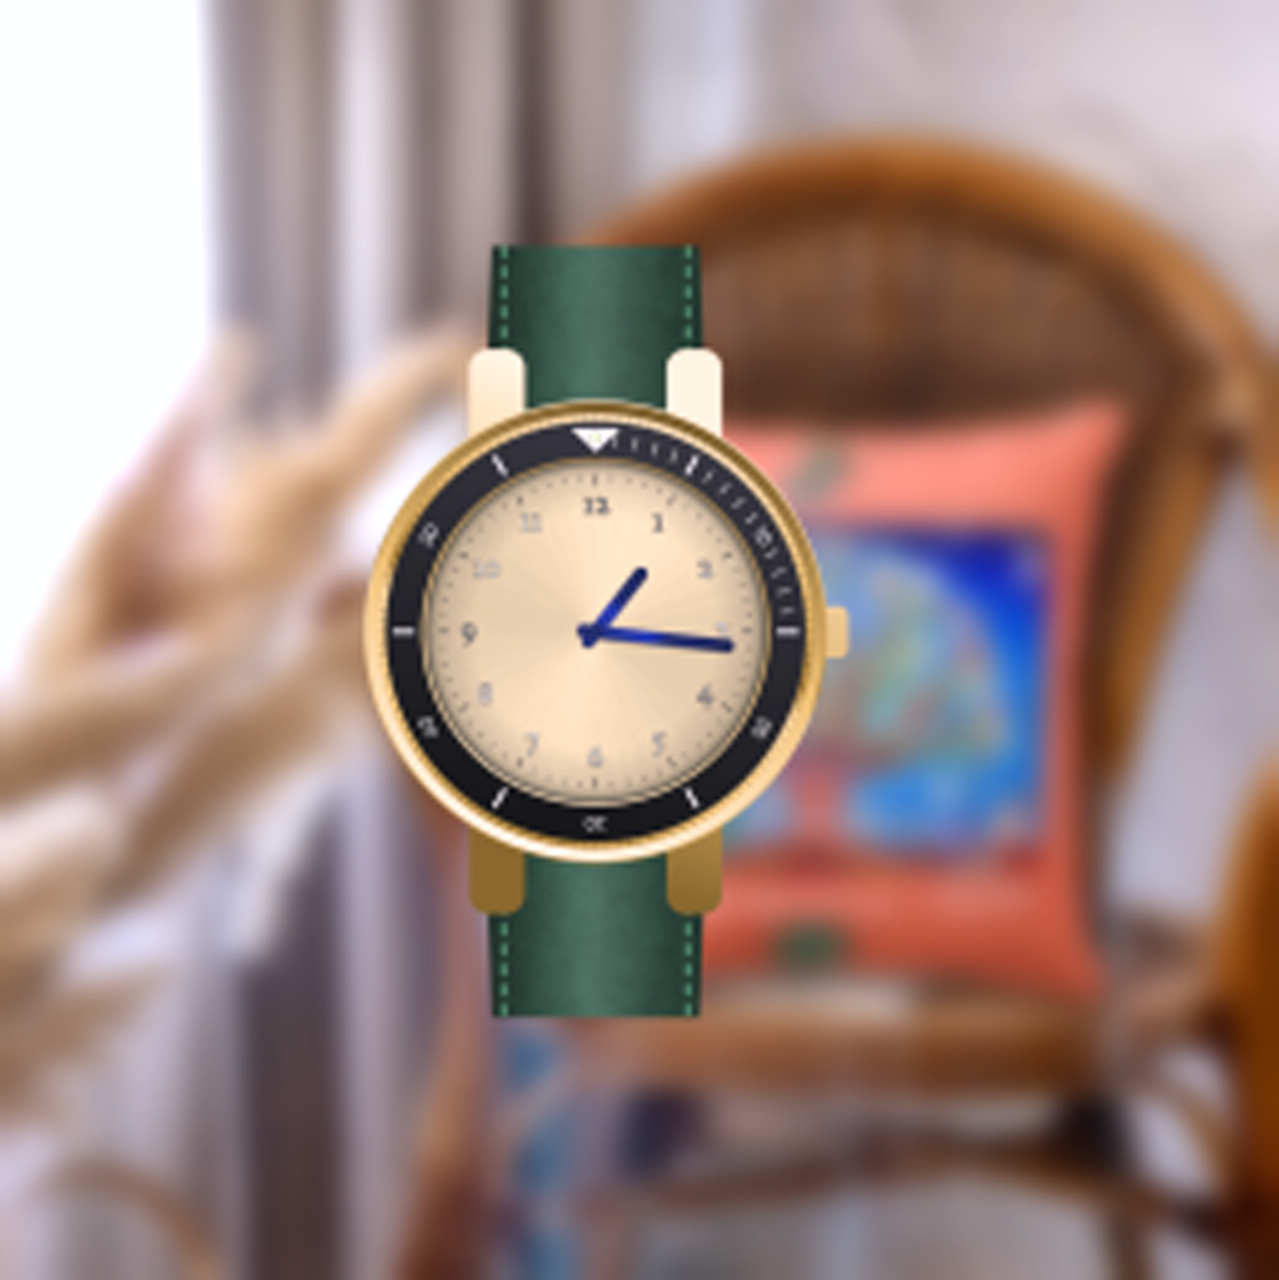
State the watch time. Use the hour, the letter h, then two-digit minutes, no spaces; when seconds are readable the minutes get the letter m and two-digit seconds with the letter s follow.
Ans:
1h16
